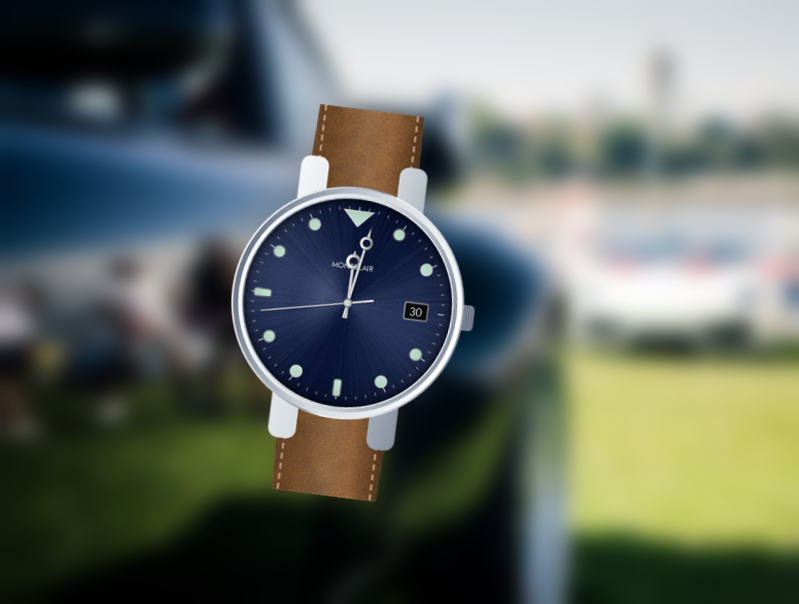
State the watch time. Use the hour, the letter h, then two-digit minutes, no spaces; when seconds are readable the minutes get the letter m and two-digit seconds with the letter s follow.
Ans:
12h01m43s
